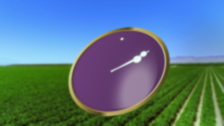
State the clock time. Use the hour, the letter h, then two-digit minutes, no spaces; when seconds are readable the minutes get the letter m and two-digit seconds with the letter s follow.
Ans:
2h10
